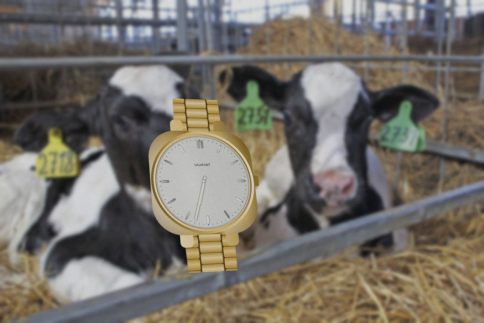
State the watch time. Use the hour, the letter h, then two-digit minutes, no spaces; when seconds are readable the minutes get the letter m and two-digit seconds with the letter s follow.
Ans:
6h33
